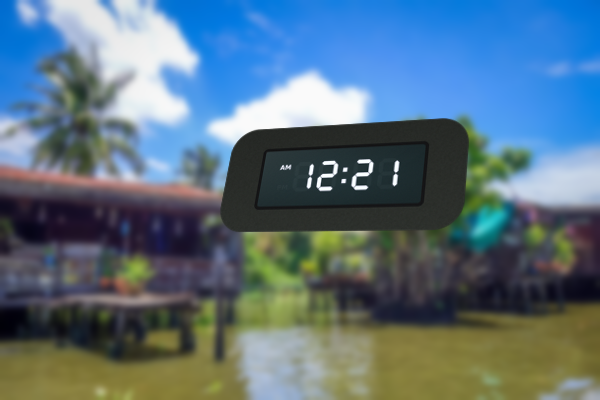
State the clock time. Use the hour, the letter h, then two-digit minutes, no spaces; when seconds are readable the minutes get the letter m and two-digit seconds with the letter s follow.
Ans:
12h21
